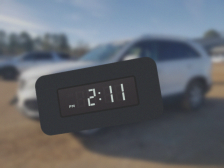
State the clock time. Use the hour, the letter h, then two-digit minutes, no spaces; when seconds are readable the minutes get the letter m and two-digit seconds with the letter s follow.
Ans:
2h11
